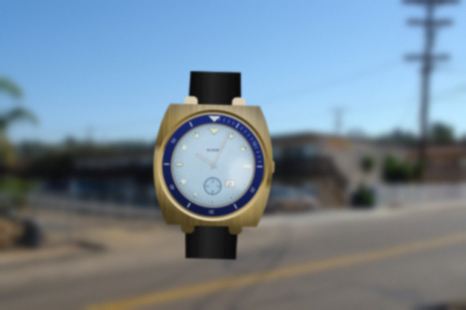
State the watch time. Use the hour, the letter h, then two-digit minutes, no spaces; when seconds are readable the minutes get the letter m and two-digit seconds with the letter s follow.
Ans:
10h04
